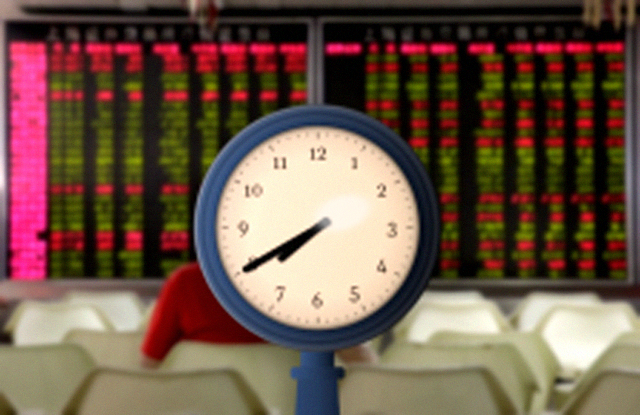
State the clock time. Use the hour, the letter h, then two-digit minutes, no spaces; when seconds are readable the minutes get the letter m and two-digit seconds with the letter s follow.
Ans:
7h40
